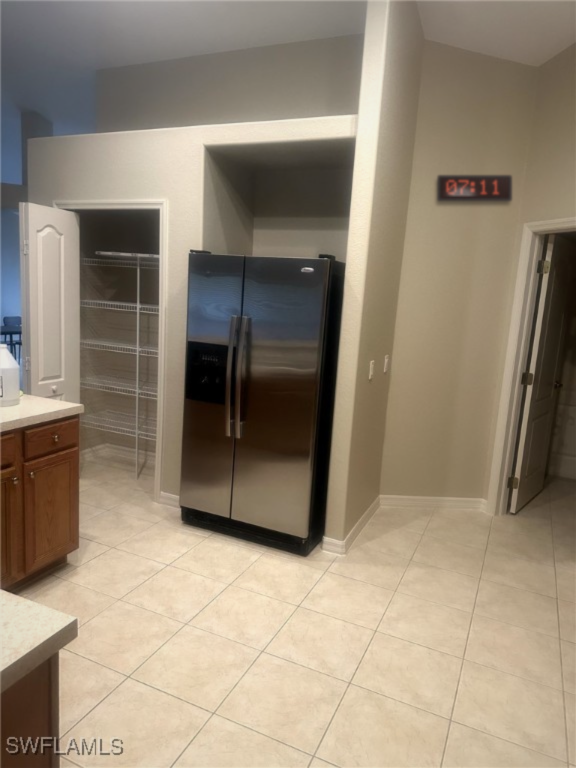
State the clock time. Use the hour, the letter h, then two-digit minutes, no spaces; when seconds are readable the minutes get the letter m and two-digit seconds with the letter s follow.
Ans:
7h11
